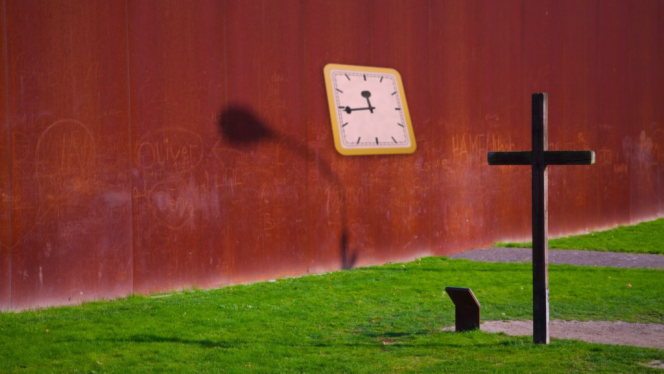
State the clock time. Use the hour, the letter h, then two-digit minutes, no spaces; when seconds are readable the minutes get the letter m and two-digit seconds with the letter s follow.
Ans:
11h44
